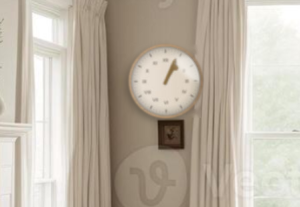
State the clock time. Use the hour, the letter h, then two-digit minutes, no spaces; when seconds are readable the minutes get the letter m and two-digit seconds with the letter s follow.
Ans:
1h04
